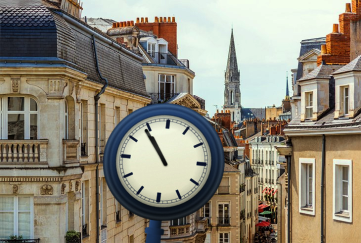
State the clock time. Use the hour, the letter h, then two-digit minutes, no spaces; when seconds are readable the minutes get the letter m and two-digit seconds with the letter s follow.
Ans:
10h54
